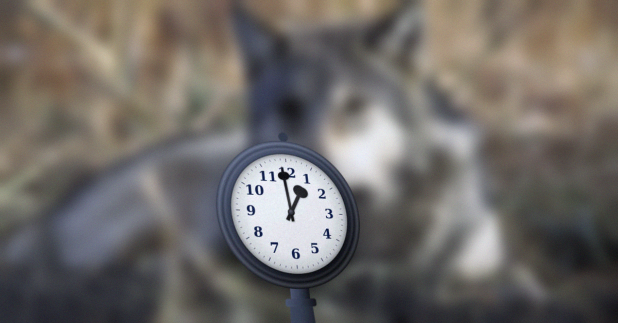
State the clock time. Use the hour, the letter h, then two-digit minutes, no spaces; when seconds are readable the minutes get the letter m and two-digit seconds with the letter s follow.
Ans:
12h59
